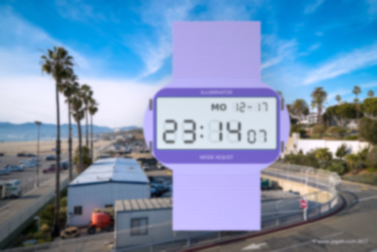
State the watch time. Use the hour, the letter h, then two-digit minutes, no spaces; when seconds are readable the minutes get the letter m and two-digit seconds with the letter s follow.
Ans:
23h14m07s
